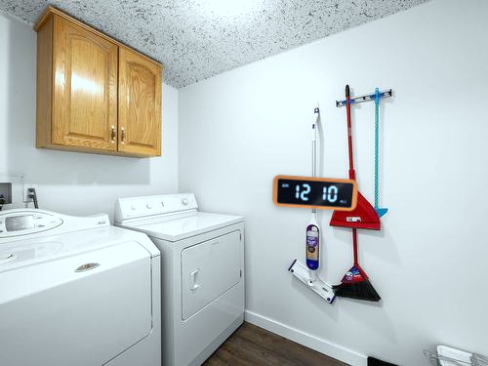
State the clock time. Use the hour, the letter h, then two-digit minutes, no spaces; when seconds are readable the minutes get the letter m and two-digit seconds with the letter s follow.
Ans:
12h10
